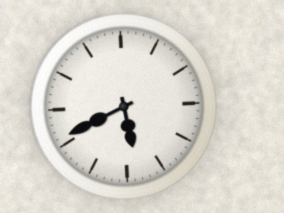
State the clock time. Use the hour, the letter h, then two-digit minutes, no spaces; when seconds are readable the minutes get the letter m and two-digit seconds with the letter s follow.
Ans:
5h41
